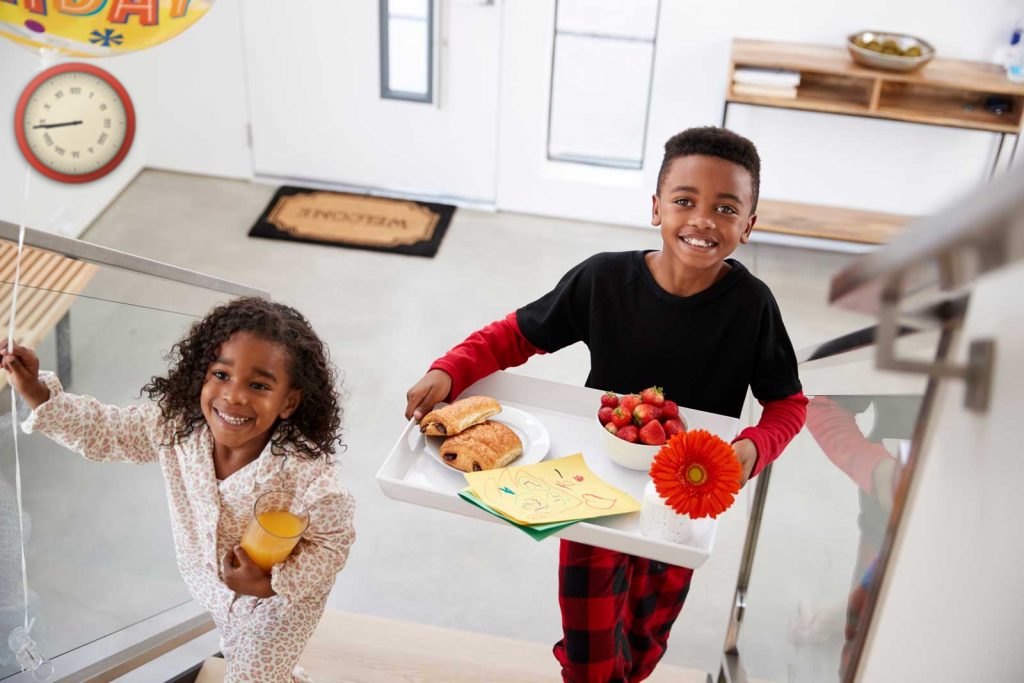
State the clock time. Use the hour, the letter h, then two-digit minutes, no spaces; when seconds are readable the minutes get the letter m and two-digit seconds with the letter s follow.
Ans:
8h44
